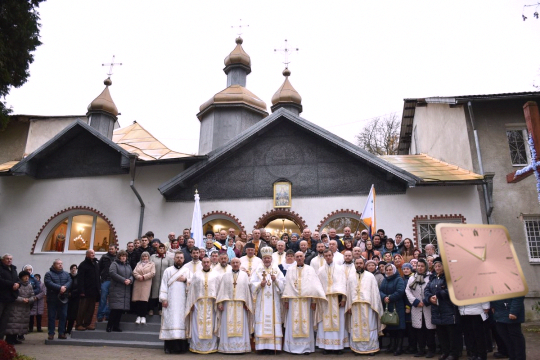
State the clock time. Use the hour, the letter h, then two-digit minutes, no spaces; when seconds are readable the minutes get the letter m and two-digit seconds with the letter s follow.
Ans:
12h51
